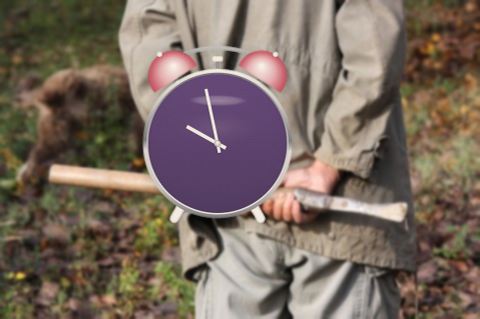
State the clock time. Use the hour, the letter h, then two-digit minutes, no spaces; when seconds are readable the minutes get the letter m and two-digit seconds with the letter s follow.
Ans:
9h58
